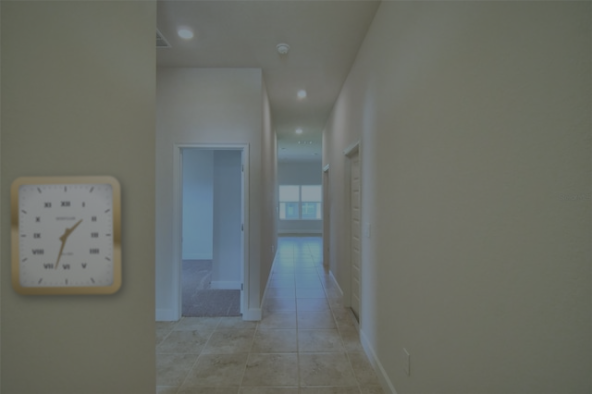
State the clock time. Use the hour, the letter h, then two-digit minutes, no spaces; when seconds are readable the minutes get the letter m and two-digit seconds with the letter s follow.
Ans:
1h33
